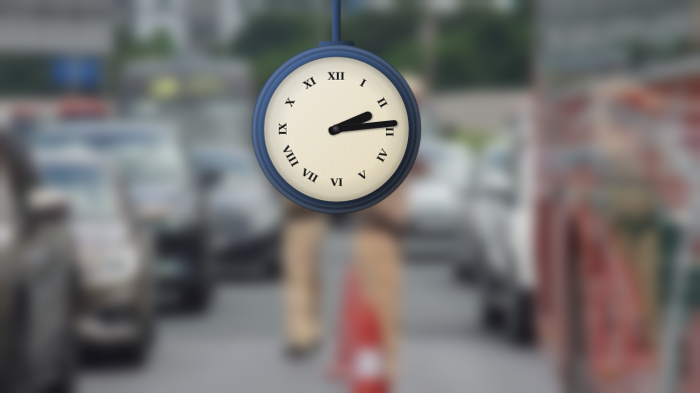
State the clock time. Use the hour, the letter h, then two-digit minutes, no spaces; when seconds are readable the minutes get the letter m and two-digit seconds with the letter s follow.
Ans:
2h14
